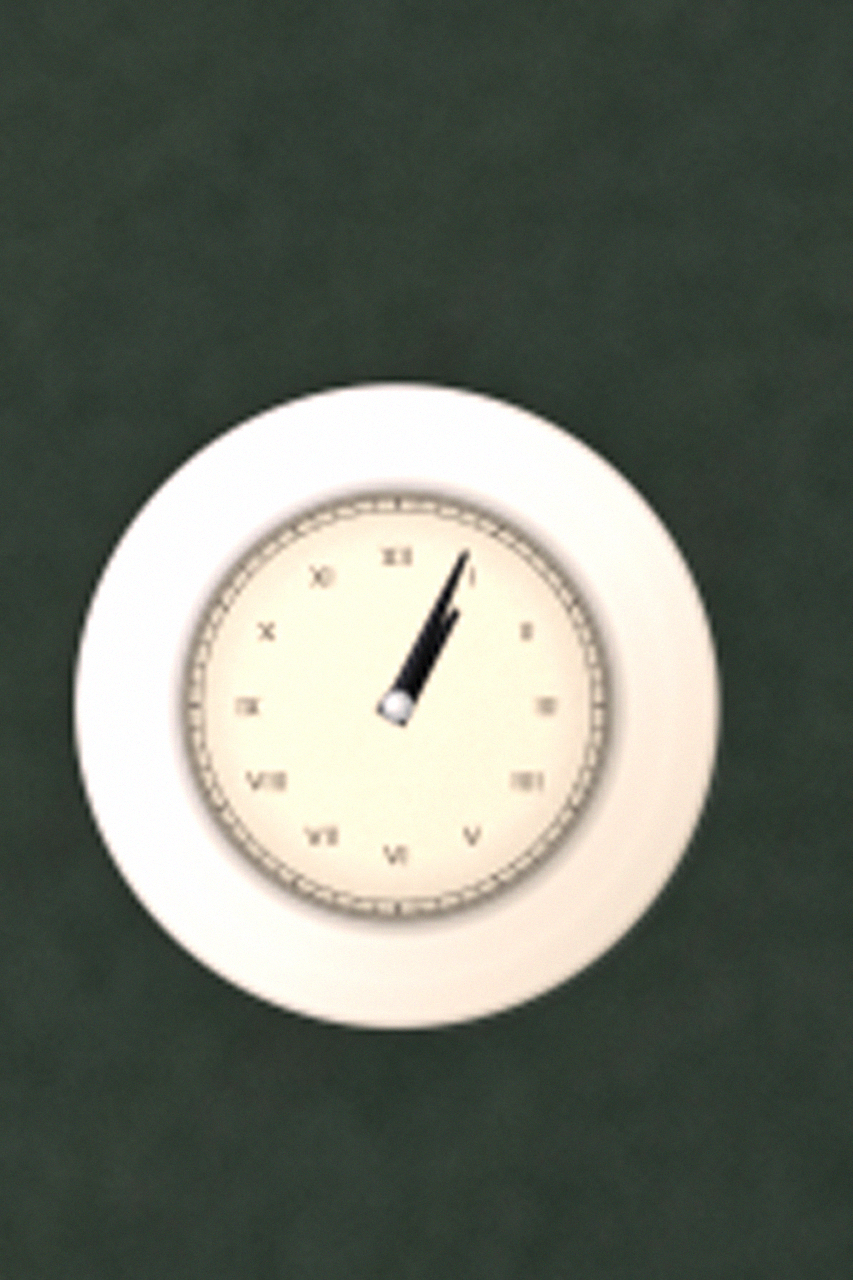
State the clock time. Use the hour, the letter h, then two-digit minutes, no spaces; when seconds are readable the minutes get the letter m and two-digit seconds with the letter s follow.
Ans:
1h04
